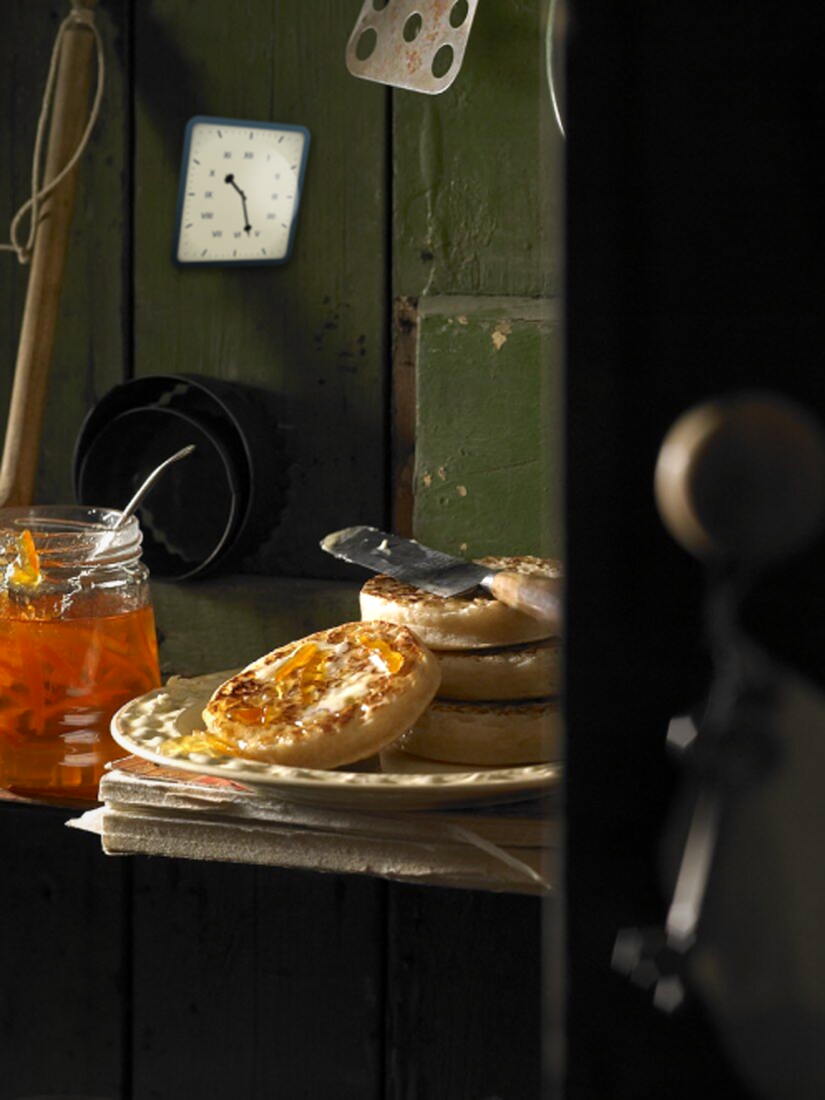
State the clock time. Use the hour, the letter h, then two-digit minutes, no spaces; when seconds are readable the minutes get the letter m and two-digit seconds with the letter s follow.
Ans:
10h27
